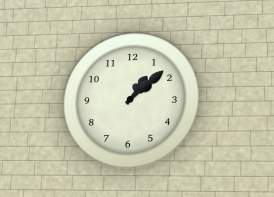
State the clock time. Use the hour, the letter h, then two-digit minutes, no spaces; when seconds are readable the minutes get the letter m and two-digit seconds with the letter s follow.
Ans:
1h08
